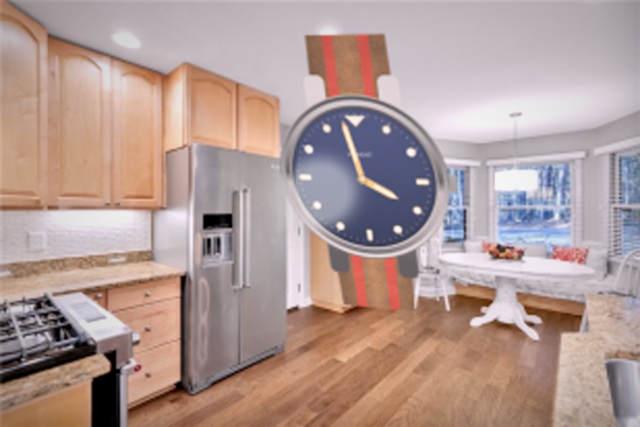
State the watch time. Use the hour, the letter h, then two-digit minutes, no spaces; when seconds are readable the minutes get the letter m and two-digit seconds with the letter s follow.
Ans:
3h58
